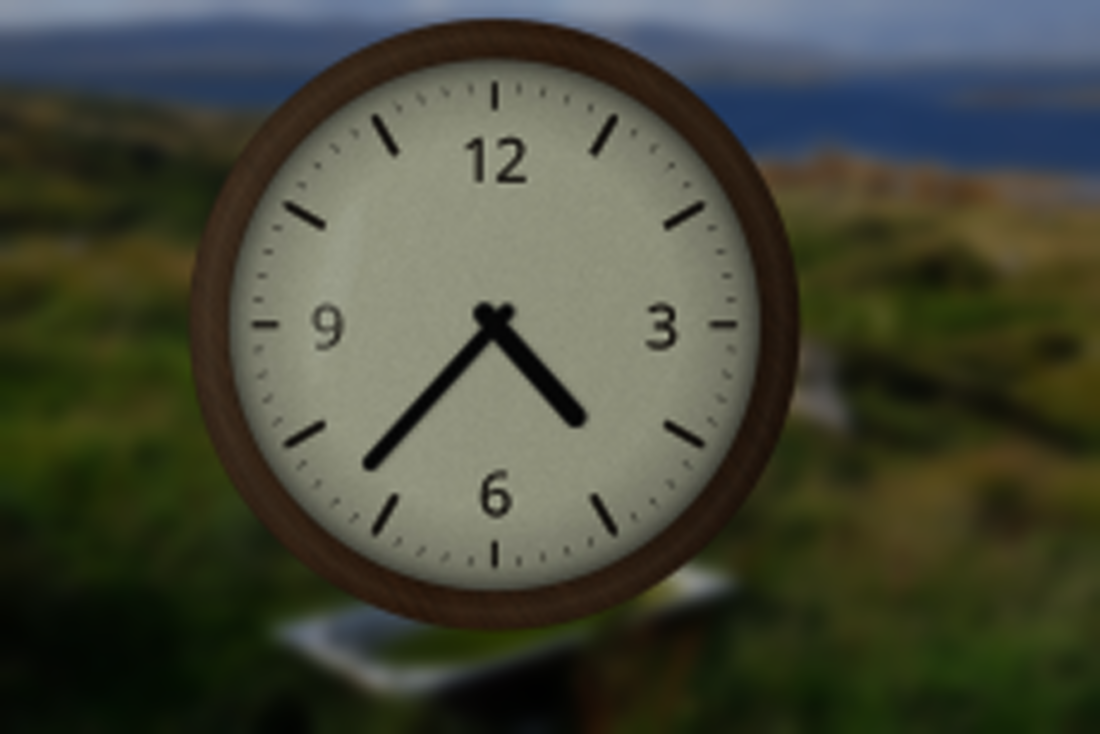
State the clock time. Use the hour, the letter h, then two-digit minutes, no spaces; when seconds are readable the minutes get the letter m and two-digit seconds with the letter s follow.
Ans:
4h37
